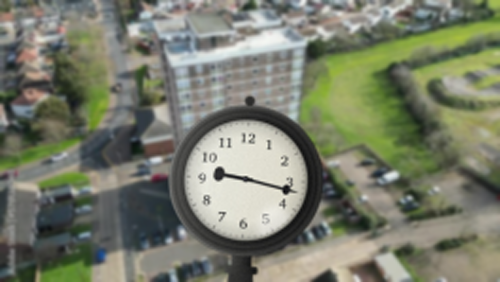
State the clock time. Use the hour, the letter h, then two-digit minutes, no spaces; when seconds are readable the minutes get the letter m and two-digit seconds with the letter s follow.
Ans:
9h17
